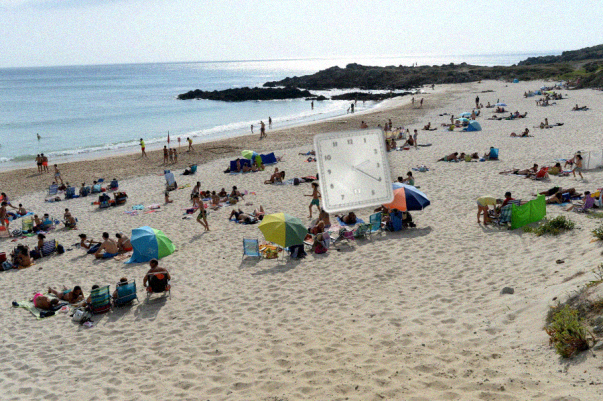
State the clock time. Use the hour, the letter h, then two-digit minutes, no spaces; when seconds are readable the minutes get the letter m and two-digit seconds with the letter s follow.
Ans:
2h21
